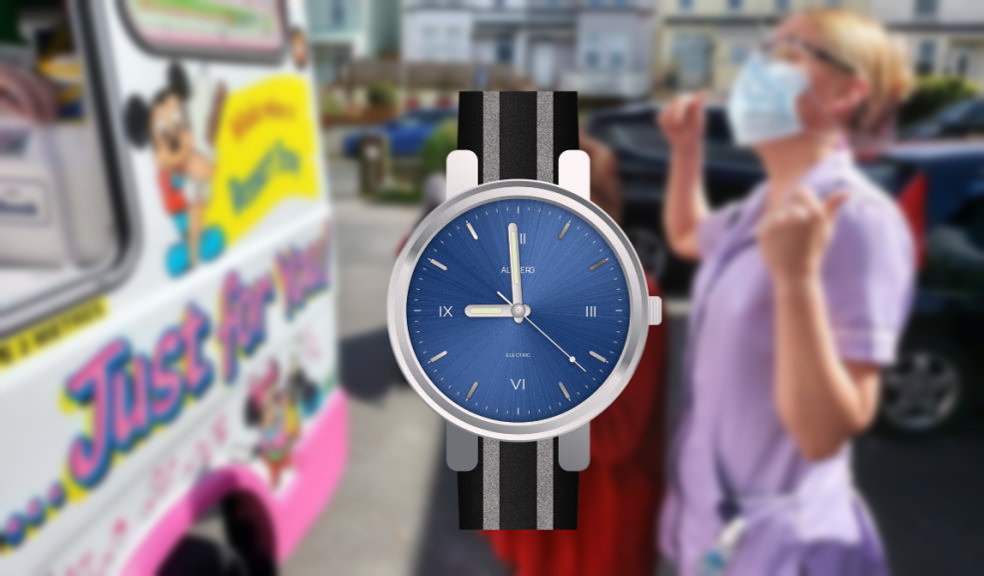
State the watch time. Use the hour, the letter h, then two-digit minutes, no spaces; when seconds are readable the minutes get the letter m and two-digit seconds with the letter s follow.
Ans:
8h59m22s
